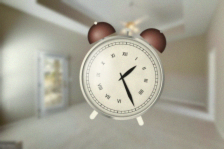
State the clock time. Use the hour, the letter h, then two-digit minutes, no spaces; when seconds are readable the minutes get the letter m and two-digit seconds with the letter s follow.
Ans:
1h25
